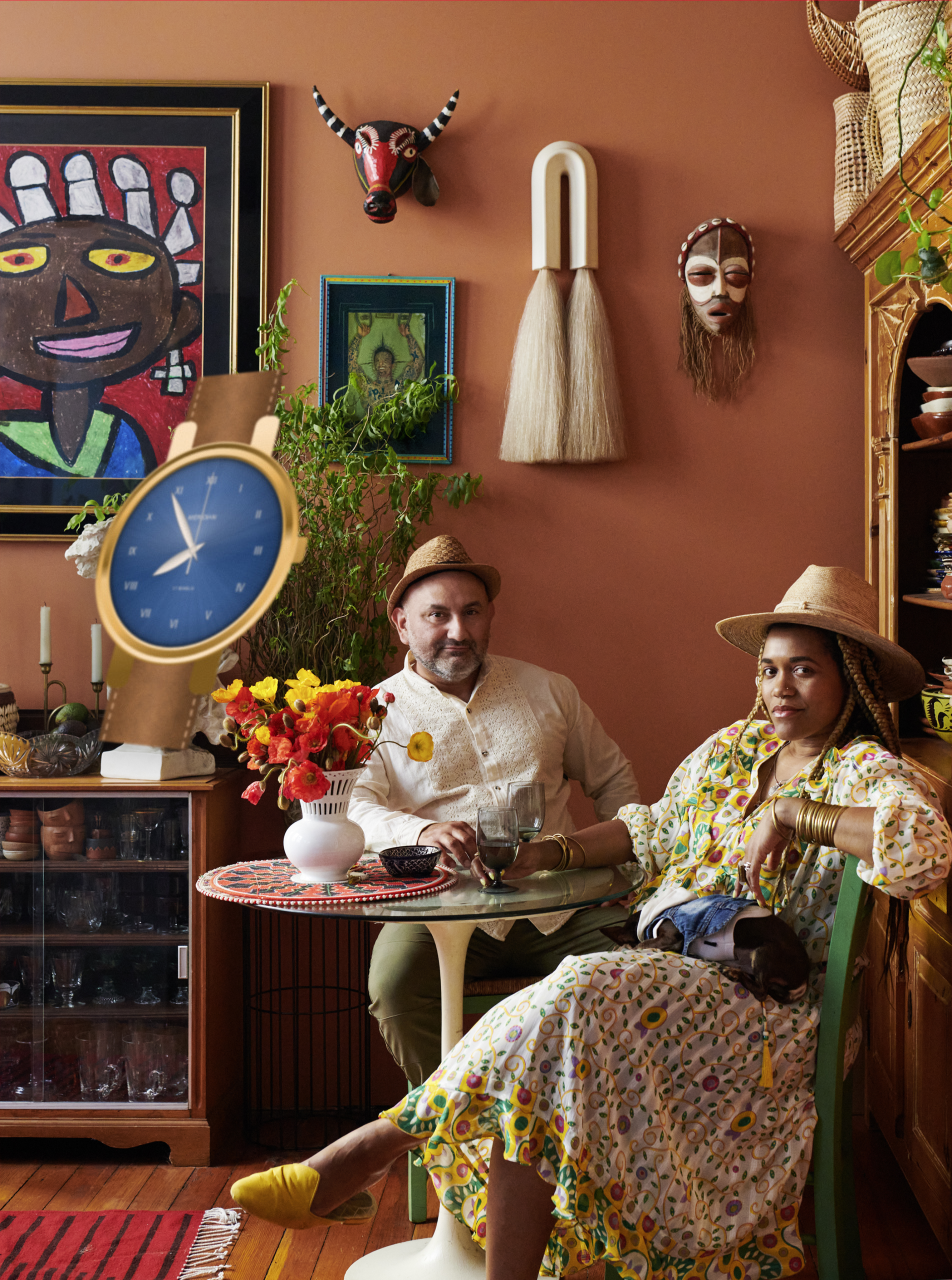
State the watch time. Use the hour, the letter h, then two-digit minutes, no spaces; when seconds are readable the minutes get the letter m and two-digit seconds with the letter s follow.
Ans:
7h54m00s
